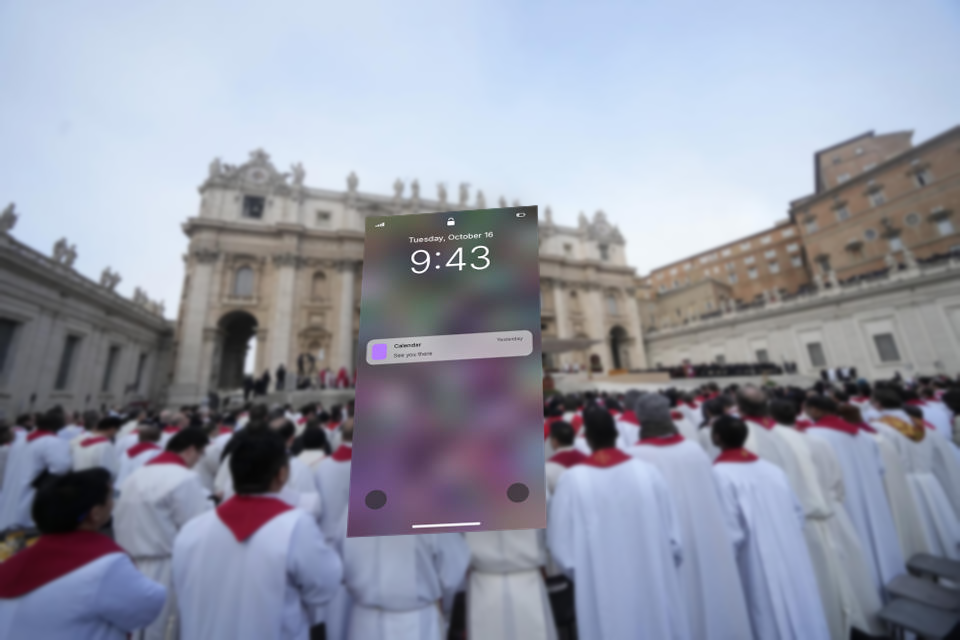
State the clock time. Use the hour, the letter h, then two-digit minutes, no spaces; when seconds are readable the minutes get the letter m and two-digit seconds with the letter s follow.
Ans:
9h43
